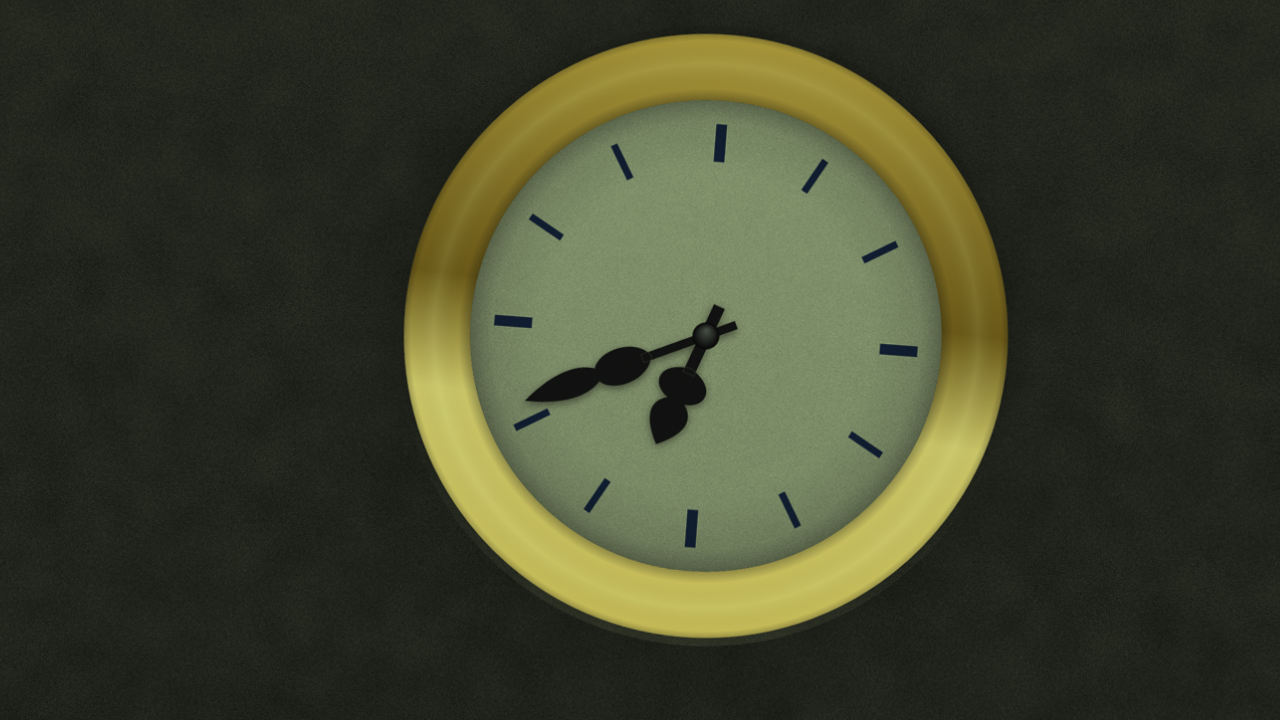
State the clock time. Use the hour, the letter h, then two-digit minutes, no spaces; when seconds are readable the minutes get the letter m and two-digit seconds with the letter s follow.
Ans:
6h41
